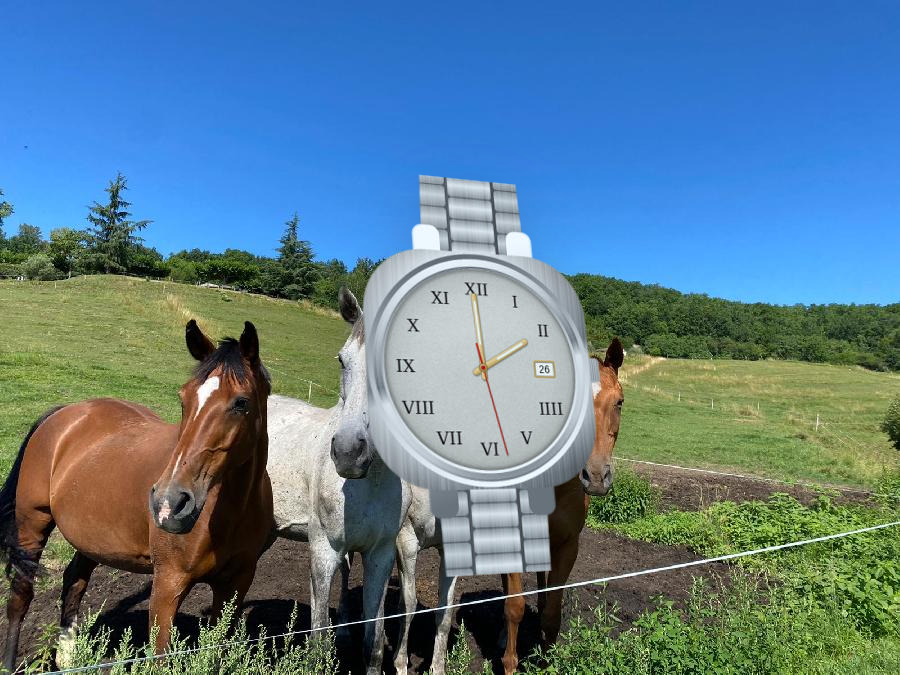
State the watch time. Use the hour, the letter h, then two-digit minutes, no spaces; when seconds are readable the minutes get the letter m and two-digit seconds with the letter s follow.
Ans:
1h59m28s
